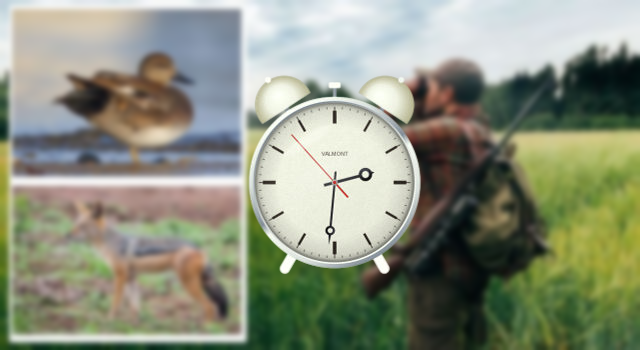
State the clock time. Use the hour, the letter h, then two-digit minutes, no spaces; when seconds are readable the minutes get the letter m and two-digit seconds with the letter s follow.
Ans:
2h30m53s
